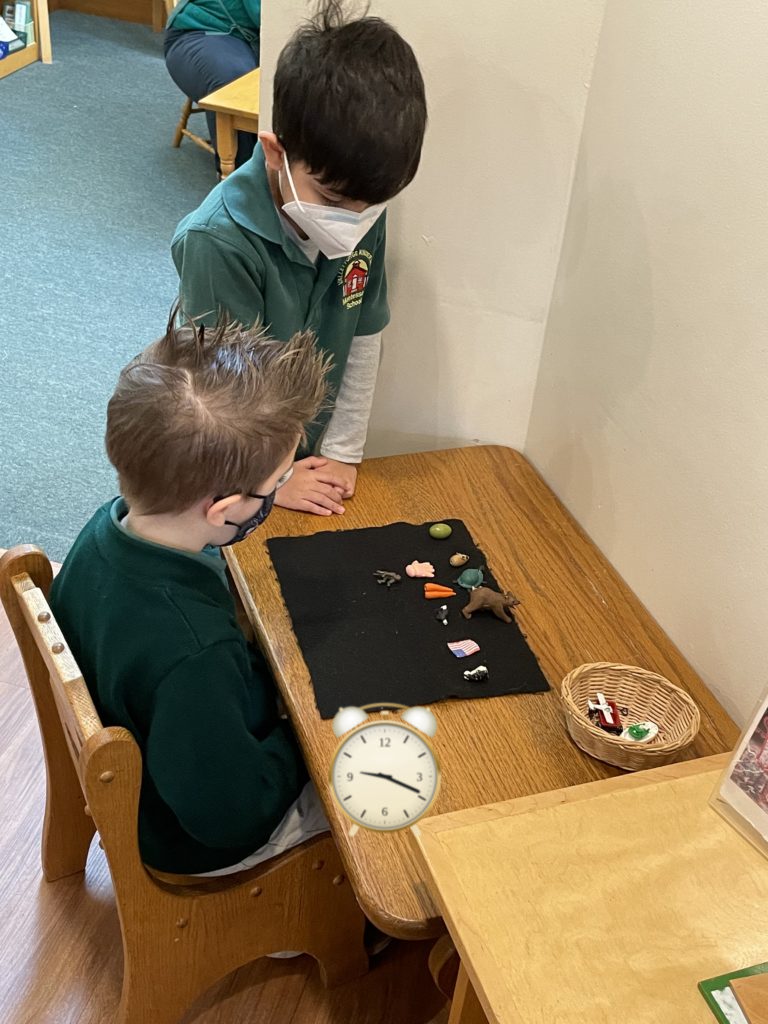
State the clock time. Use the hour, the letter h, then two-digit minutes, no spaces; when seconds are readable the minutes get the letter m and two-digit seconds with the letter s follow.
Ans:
9h19
